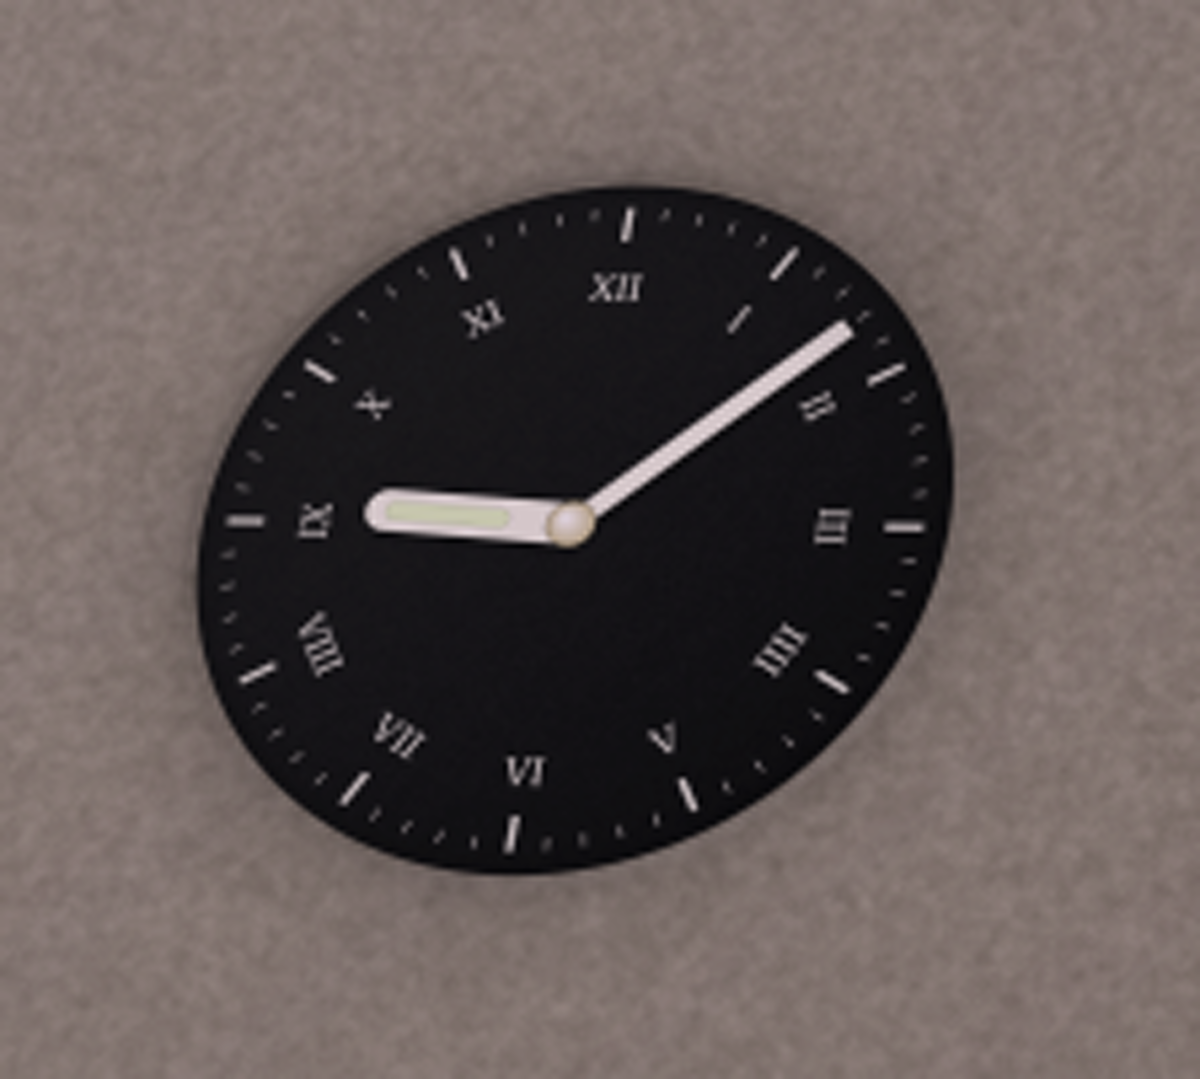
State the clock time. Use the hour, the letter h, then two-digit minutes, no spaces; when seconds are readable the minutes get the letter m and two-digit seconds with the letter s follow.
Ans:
9h08
